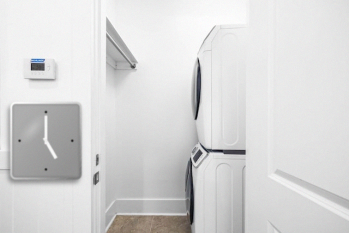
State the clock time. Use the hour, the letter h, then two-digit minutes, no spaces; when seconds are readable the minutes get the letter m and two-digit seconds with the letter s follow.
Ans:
5h00
